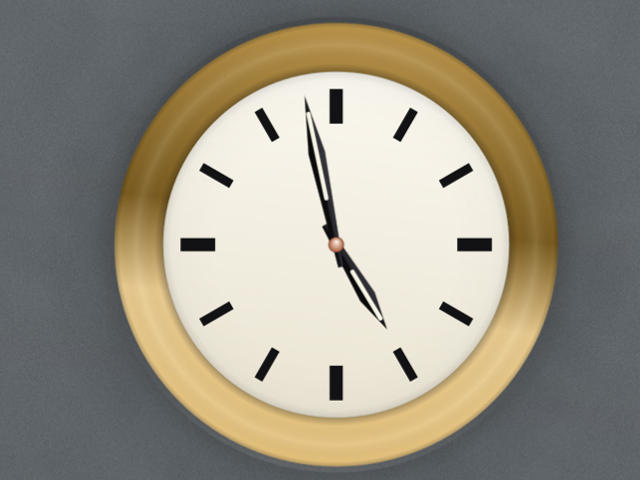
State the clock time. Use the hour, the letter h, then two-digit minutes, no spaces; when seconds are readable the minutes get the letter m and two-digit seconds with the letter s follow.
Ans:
4h58
